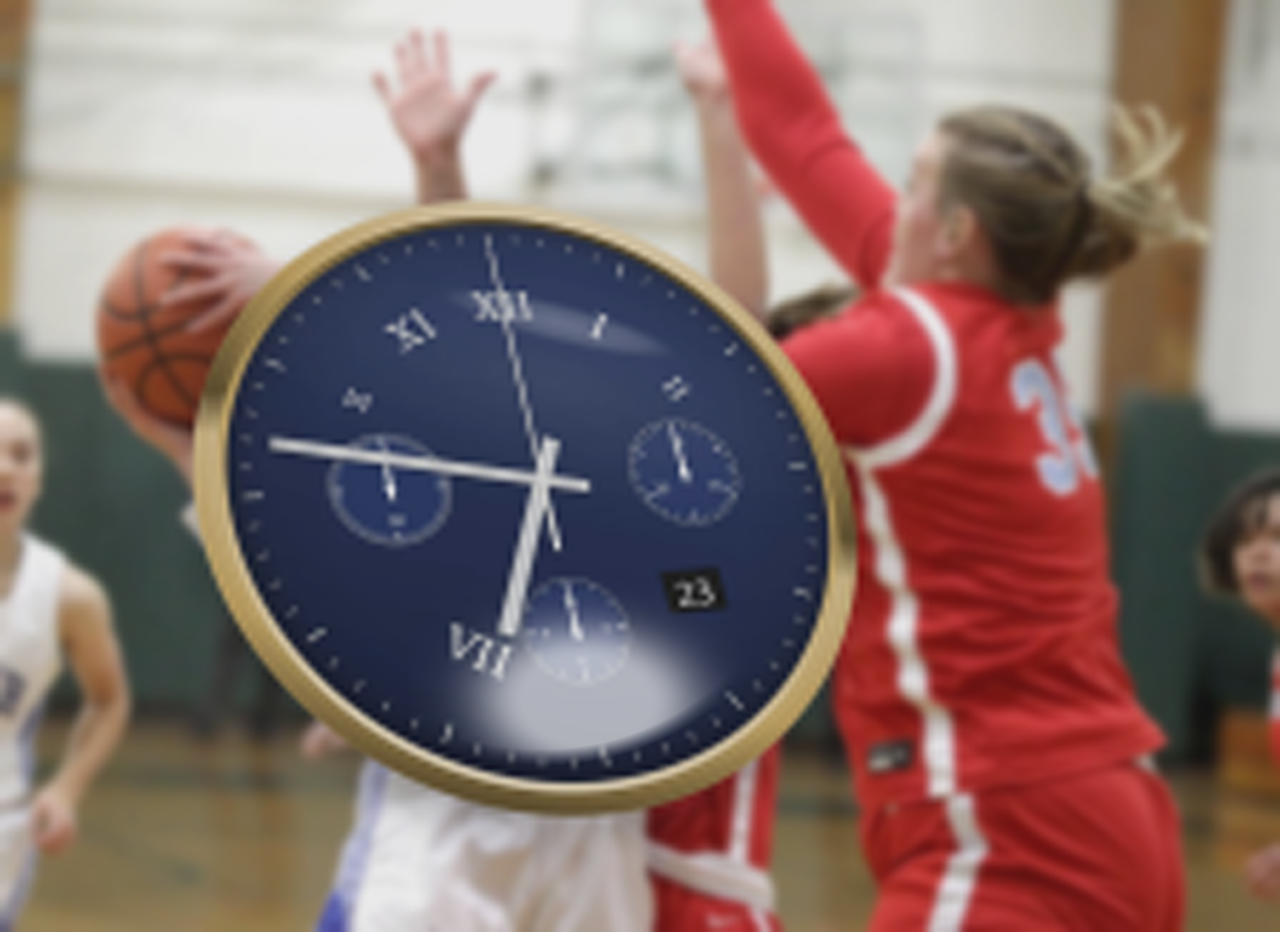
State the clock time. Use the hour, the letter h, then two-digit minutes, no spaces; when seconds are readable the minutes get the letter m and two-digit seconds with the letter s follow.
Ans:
6h47
